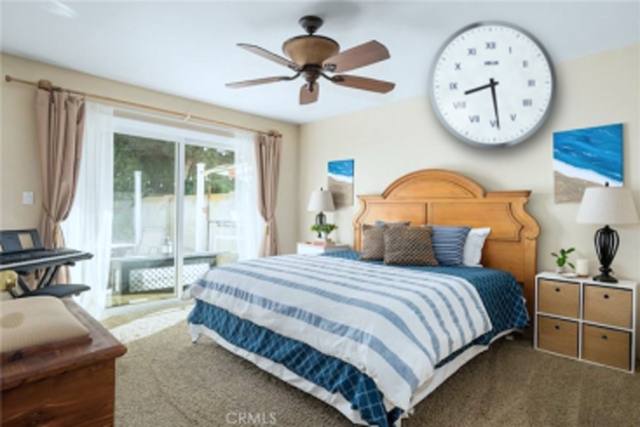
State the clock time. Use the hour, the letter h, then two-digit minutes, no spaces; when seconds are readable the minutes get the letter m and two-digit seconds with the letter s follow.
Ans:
8h29
